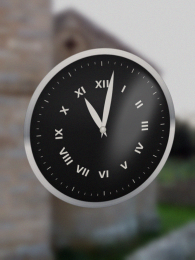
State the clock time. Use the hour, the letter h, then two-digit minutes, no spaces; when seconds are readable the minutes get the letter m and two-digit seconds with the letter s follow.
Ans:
11h02
